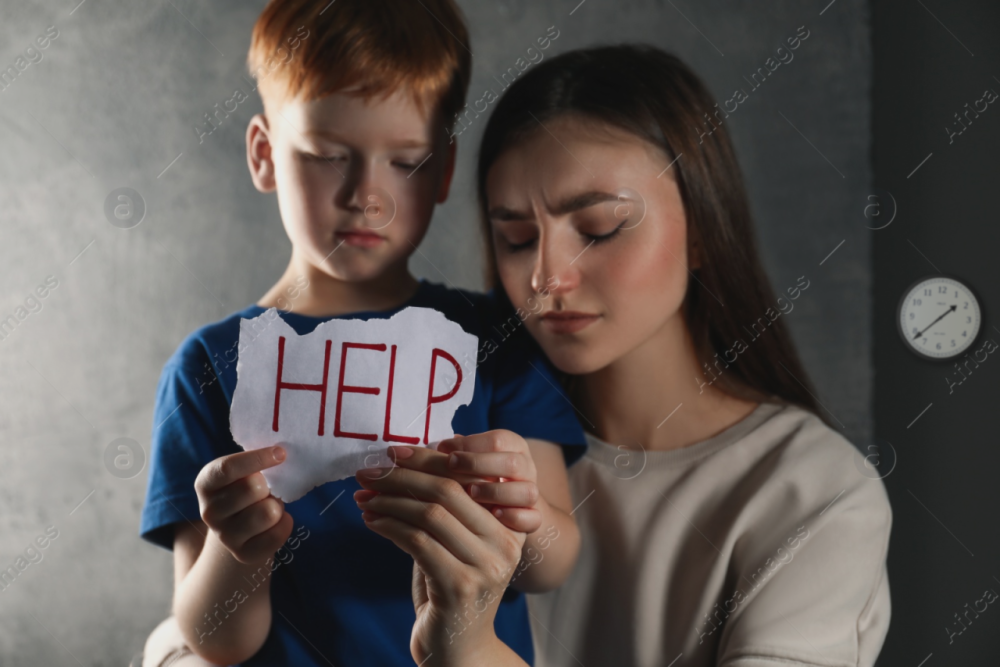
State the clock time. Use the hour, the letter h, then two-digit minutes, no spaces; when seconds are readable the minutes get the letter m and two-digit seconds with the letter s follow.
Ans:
1h38
